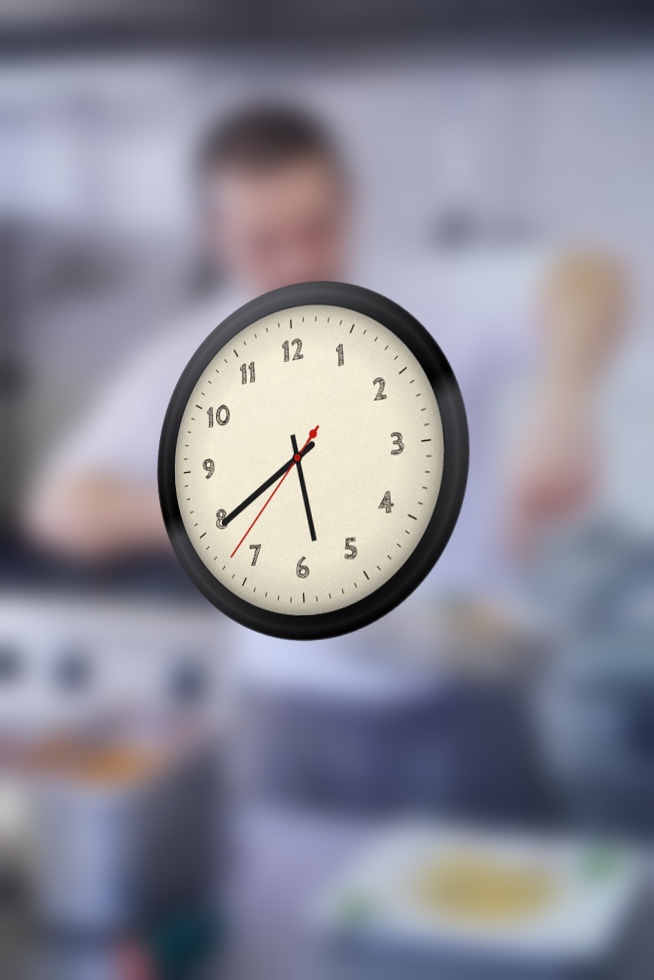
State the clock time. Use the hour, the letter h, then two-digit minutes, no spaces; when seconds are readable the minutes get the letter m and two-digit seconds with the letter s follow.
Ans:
5h39m37s
